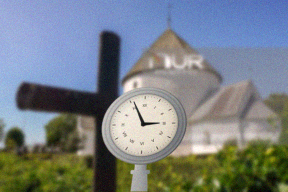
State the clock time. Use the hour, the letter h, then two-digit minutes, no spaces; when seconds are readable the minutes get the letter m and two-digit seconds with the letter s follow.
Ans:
2h56
